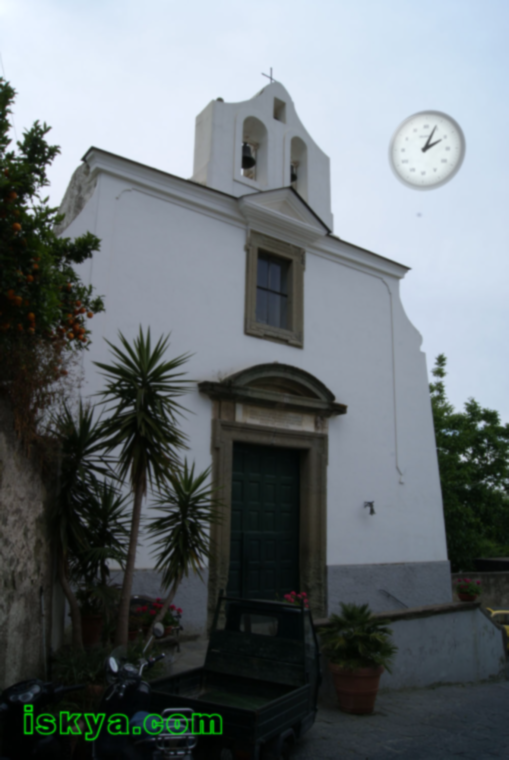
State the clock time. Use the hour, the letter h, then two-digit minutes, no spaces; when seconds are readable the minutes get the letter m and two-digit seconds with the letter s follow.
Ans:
2h04
